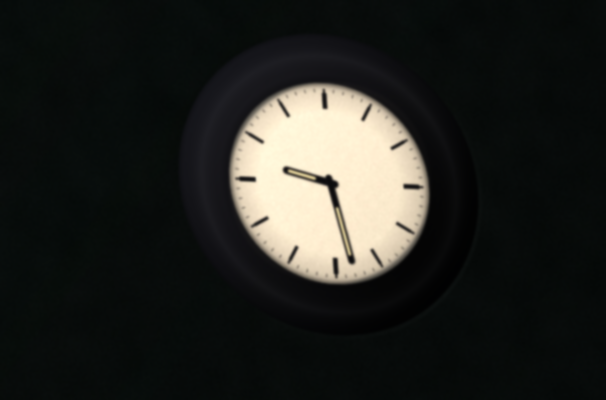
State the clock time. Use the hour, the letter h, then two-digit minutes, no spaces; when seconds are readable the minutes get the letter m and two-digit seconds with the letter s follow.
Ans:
9h28
